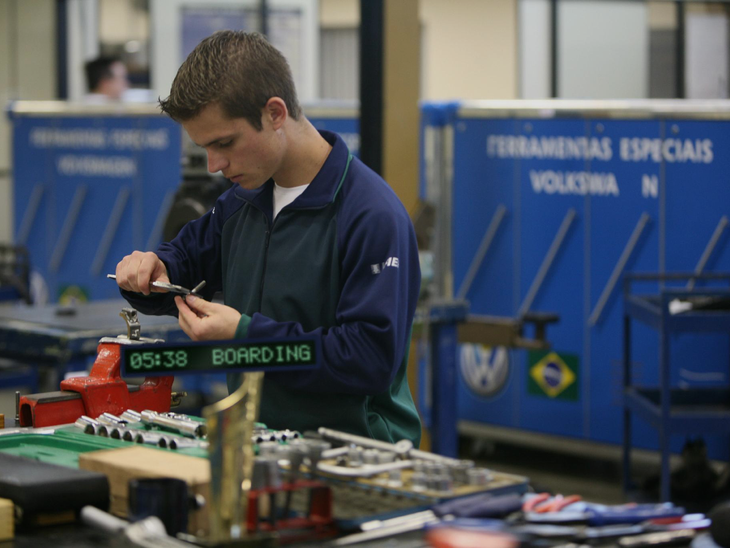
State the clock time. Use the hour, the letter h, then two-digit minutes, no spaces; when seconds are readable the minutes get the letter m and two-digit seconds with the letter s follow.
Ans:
5h38
